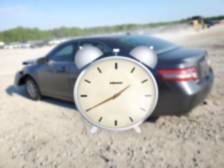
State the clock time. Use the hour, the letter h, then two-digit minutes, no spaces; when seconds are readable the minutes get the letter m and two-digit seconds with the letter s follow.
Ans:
1h40
